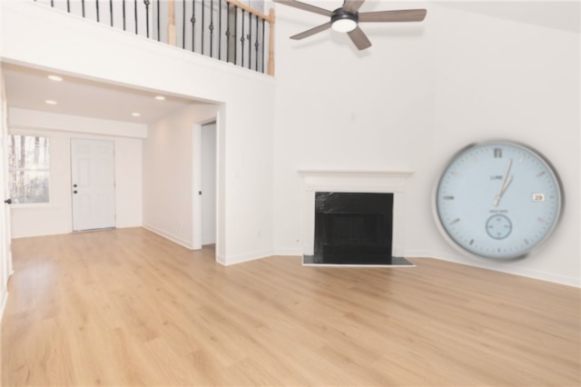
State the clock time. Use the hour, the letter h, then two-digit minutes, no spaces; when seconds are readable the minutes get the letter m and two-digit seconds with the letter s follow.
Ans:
1h03
